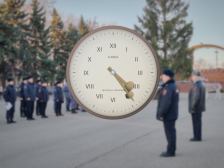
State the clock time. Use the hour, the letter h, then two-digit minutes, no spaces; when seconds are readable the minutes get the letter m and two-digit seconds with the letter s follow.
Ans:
4h24
